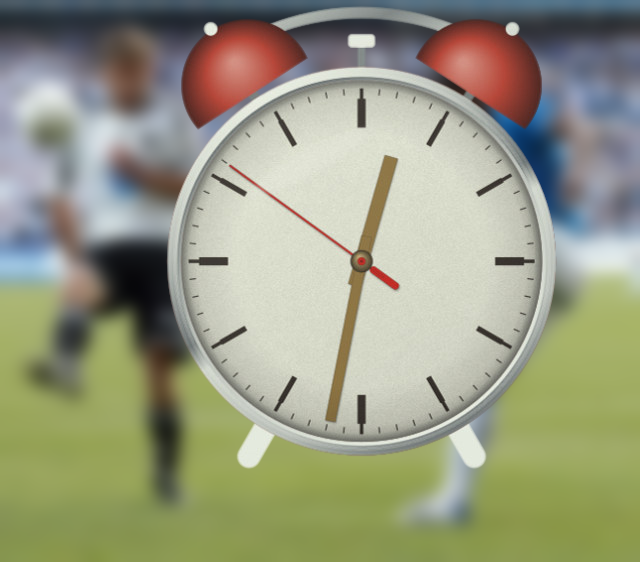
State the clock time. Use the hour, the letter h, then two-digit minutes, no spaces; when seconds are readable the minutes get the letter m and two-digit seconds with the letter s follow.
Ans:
12h31m51s
